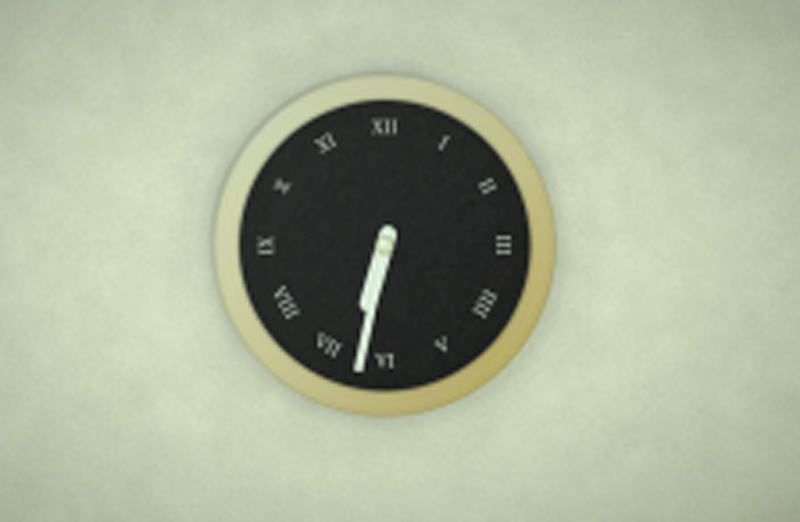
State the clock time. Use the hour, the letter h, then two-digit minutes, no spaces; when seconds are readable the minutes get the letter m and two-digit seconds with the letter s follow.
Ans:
6h32
